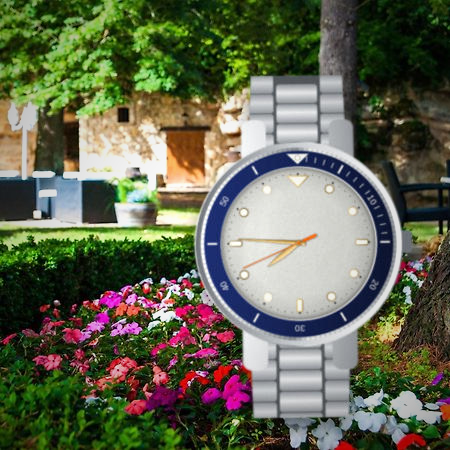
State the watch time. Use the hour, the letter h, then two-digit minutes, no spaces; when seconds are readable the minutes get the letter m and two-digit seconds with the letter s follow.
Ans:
7h45m41s
